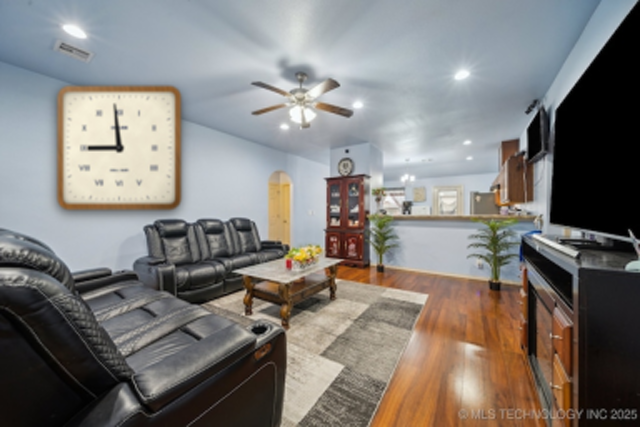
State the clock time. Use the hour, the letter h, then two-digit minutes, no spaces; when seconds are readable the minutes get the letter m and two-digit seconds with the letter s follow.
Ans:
8h59
